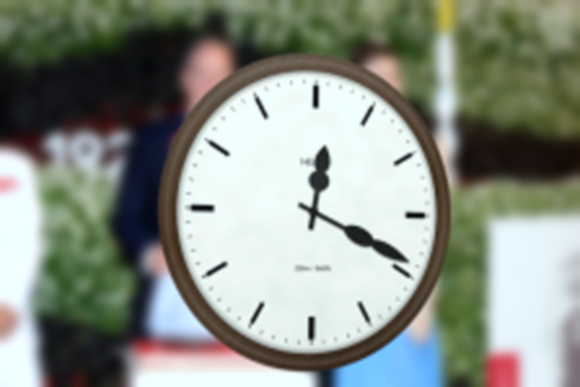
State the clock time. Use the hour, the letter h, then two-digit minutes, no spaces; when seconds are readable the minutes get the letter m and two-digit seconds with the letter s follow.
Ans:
12h19
